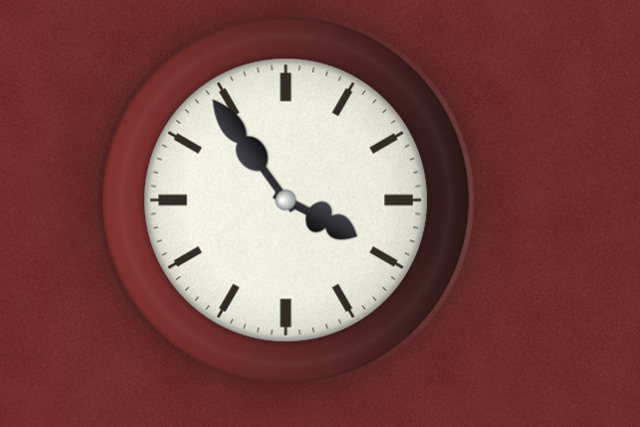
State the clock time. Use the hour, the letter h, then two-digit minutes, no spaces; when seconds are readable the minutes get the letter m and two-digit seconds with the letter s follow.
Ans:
3h54
